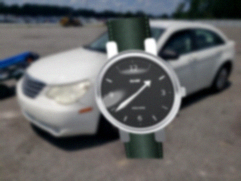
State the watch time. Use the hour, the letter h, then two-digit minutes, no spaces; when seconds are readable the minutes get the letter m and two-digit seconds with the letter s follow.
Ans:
1h39
